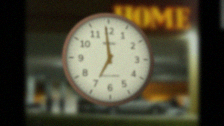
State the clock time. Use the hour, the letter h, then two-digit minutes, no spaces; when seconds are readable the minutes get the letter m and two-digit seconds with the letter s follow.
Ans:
6h59
